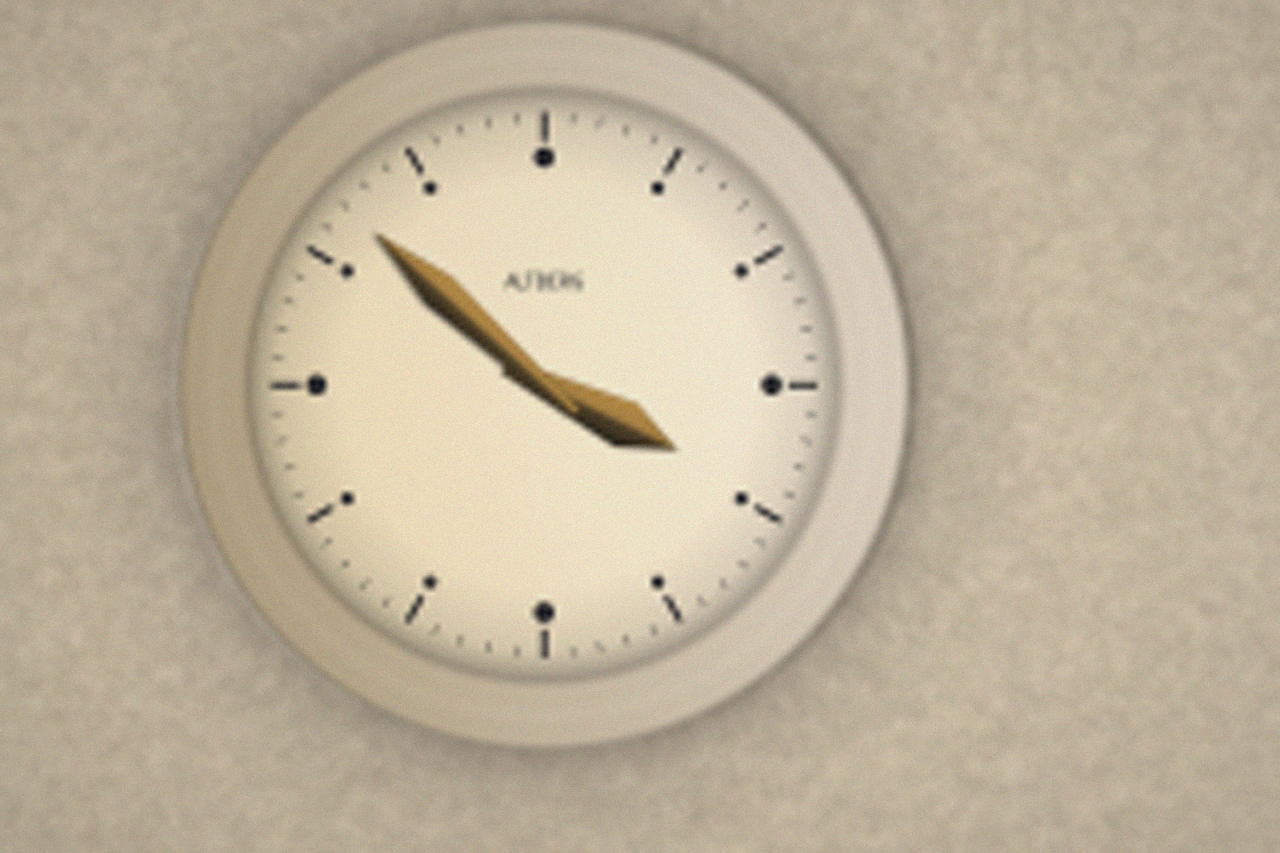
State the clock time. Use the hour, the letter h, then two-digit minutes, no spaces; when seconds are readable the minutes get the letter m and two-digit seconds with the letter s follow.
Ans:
3h52
